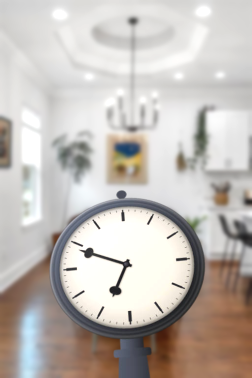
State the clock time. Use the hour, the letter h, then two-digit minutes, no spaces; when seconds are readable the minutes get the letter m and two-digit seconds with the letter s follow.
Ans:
6h49
